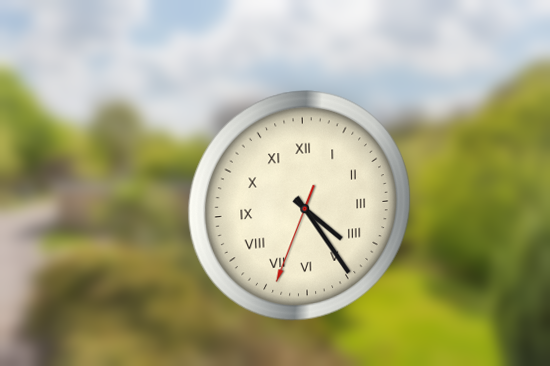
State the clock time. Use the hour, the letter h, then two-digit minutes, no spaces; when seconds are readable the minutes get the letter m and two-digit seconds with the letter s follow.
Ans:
4h24m34s
